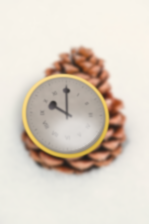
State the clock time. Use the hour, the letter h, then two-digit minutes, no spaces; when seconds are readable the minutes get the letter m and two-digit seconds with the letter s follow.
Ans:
10h00
